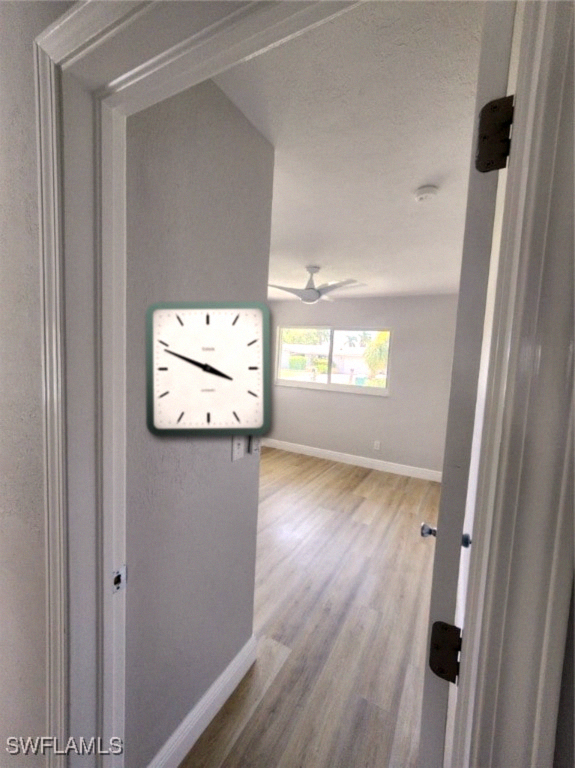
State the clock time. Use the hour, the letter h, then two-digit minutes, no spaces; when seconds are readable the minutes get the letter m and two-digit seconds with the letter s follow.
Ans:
3h49
